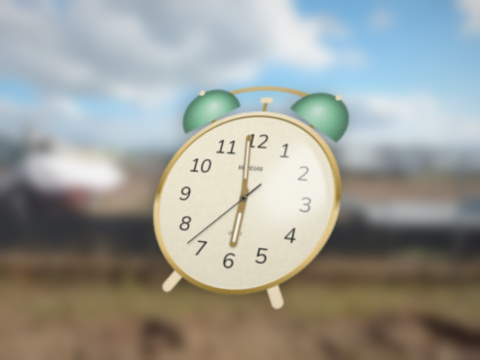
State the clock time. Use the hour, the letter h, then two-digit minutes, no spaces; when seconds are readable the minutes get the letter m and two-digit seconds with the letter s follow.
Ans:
5h58m37s
